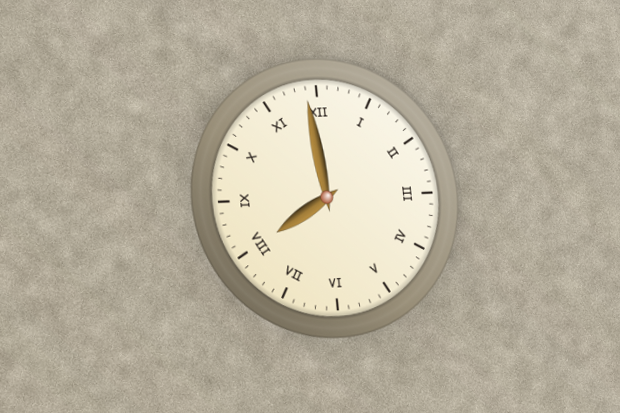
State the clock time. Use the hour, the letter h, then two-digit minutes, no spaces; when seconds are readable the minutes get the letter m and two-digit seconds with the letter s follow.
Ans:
7h59
